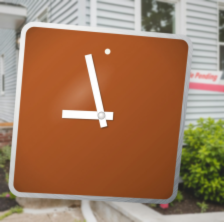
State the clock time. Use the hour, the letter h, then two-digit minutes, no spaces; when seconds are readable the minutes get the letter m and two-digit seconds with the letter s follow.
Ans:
8h57
